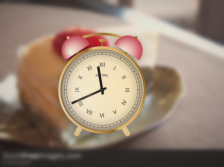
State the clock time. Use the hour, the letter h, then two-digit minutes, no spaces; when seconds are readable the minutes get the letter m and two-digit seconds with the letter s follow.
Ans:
11h41
